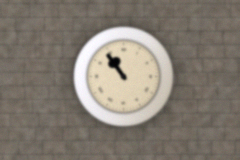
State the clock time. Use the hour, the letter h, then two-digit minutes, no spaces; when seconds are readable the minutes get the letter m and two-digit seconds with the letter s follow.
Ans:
10h54
